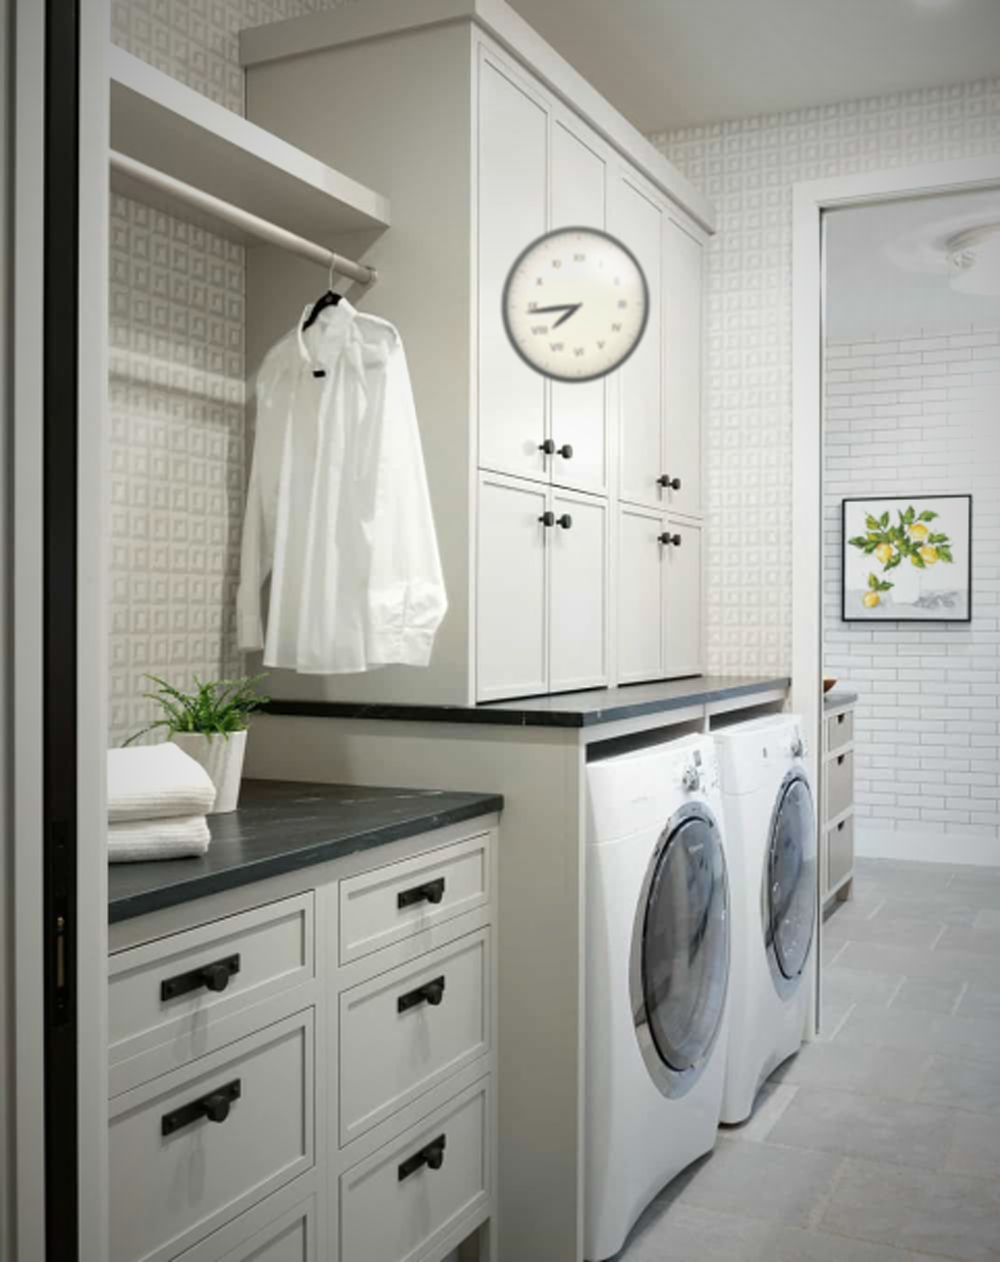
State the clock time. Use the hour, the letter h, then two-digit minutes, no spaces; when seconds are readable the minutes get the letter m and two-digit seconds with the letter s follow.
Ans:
7h44
